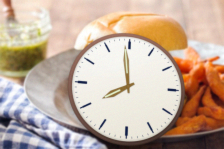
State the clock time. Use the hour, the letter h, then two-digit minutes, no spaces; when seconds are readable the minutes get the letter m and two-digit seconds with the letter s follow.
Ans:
7h59
